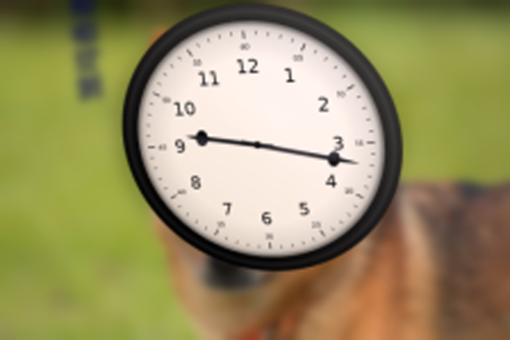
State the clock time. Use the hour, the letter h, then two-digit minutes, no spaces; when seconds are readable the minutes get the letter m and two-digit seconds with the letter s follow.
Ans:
9h17
